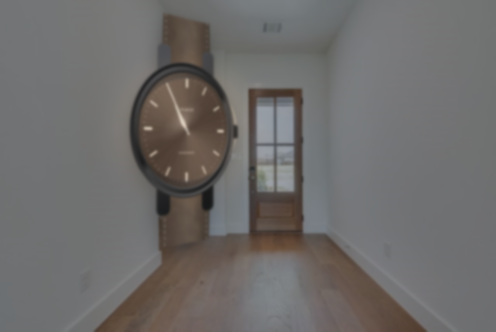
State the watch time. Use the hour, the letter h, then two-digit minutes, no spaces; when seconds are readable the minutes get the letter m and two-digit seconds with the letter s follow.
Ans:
10h55
